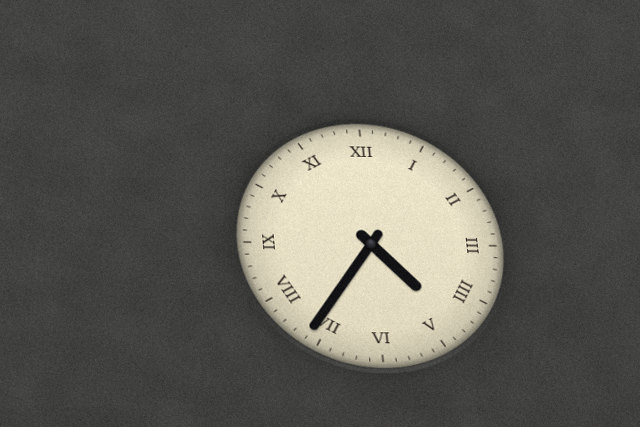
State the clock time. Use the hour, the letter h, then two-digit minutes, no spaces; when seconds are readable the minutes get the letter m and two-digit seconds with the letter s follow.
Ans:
4h36
